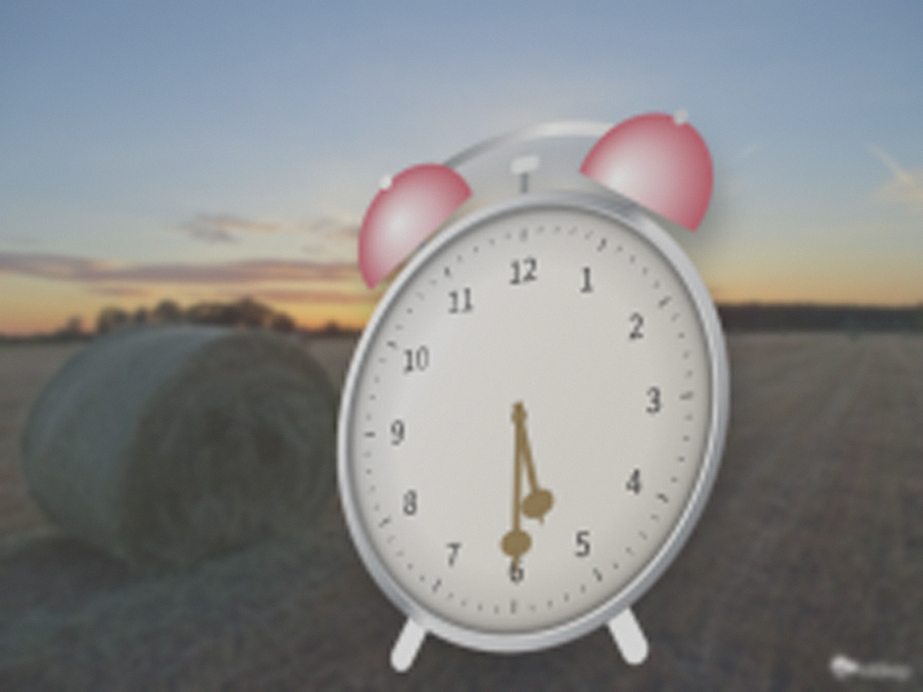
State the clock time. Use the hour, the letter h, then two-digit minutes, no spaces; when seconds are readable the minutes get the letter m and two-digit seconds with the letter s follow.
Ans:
5h30
